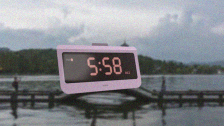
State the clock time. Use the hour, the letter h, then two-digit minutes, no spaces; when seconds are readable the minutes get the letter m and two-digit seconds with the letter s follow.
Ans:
5h58
